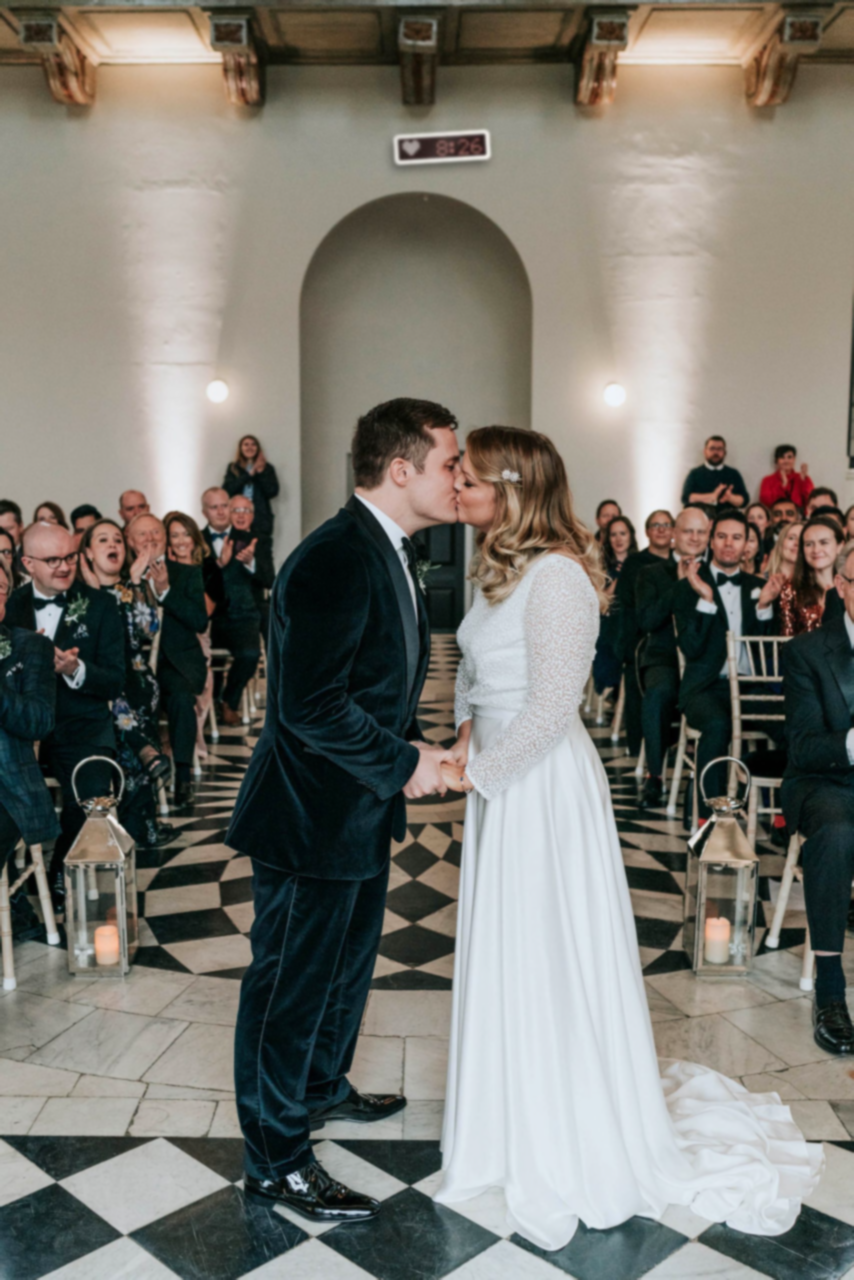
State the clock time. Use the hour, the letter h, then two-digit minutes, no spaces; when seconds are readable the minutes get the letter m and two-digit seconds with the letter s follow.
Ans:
8h26
